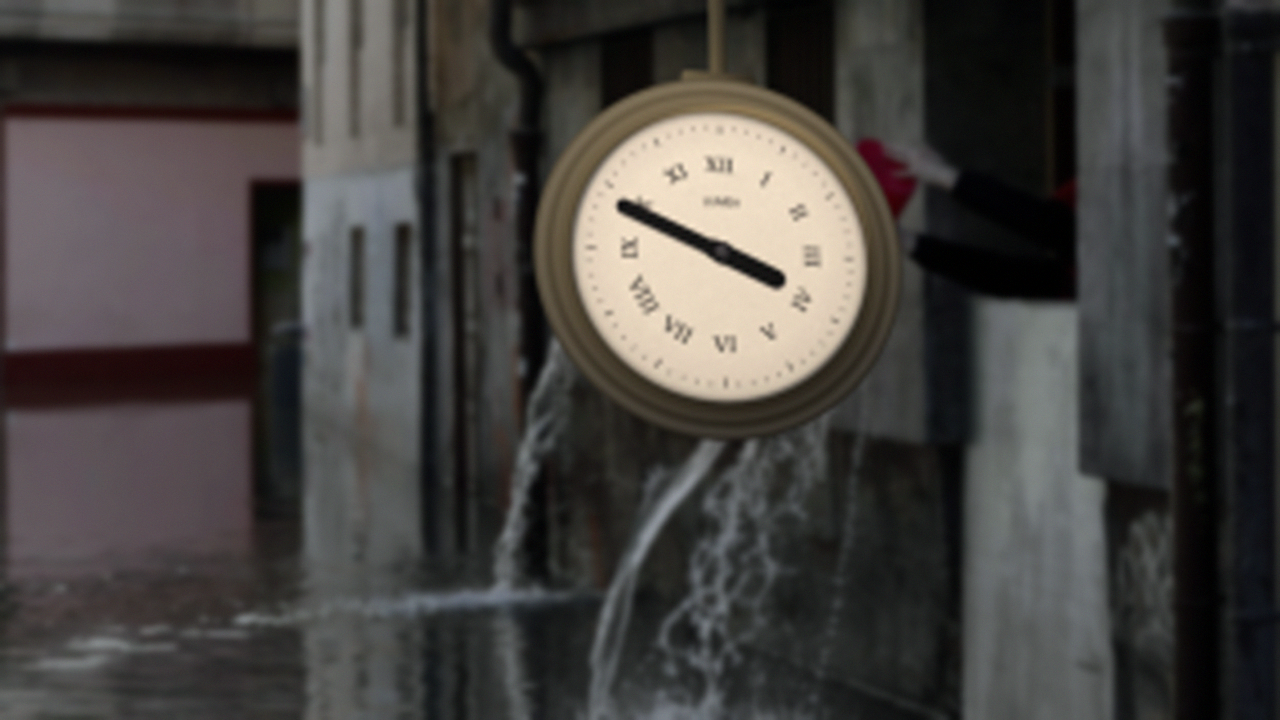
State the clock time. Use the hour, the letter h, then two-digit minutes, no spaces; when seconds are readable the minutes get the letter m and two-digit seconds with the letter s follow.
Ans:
3h49
